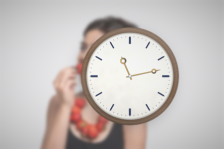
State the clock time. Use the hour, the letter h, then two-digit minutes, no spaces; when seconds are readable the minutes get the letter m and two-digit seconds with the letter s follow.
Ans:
11h13
